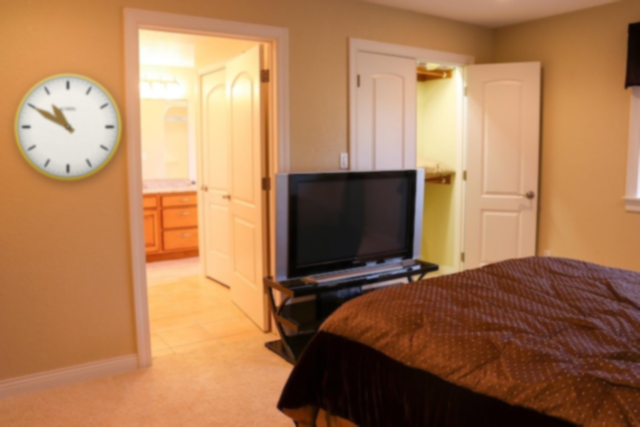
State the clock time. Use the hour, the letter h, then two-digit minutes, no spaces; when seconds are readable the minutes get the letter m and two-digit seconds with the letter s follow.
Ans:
10h50
